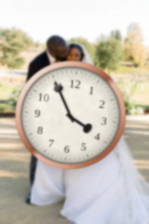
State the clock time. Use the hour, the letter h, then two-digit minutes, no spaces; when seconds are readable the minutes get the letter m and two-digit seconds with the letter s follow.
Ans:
3h55
